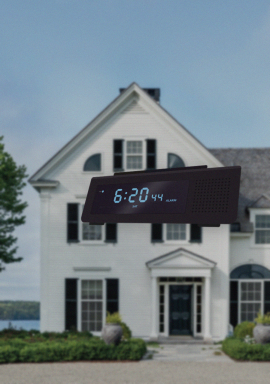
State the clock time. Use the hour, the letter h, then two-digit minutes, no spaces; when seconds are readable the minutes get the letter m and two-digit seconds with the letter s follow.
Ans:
6h20m44s
